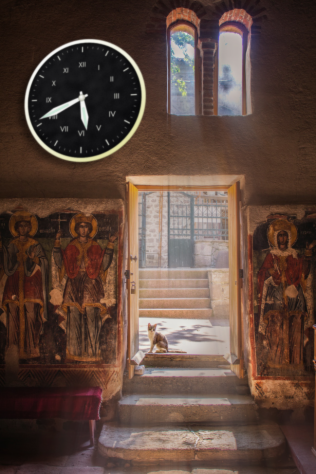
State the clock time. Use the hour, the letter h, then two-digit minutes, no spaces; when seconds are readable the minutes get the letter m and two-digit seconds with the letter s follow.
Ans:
5h41
